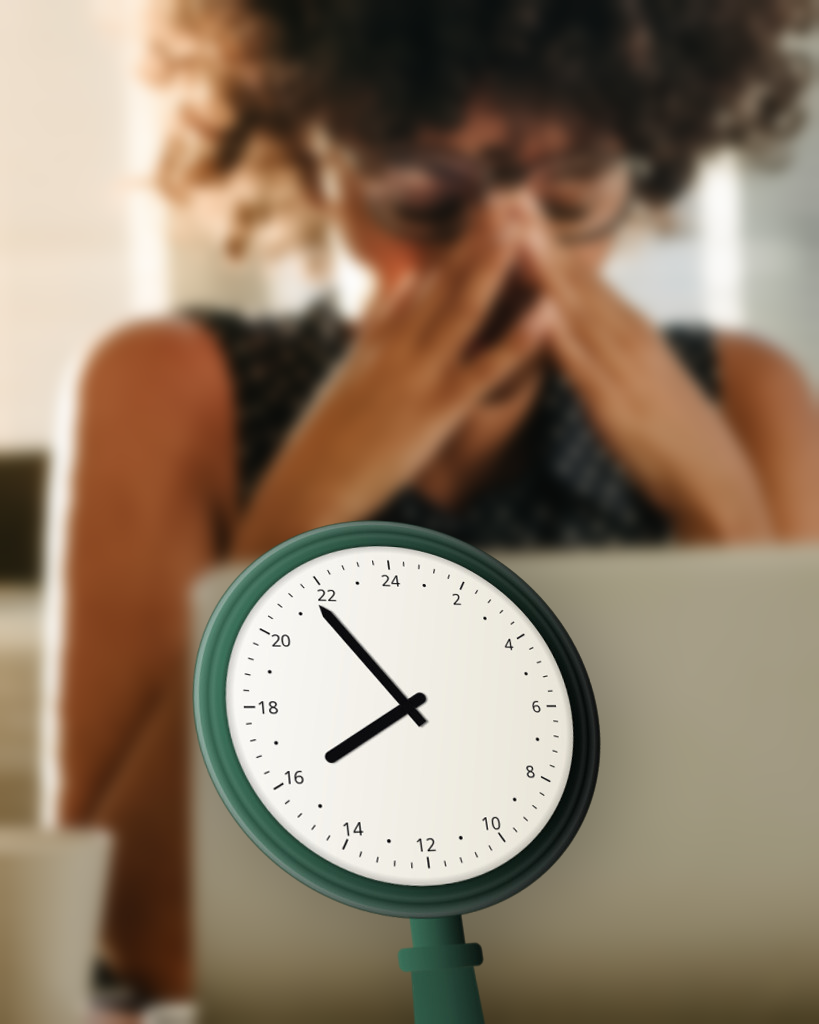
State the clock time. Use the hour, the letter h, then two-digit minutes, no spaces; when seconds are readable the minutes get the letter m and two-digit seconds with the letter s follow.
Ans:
15h54
